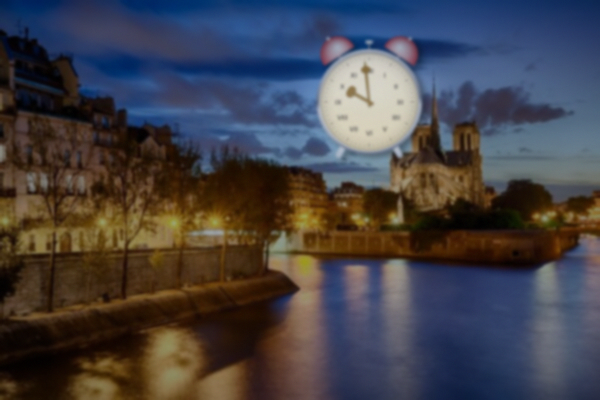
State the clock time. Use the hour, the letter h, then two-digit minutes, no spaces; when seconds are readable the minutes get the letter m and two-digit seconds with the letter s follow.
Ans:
9h59
